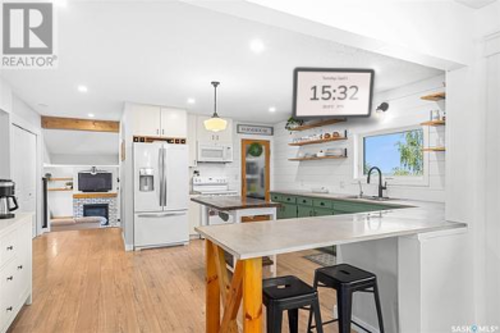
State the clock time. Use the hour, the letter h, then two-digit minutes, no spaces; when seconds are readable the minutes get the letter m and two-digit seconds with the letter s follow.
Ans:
15h32
